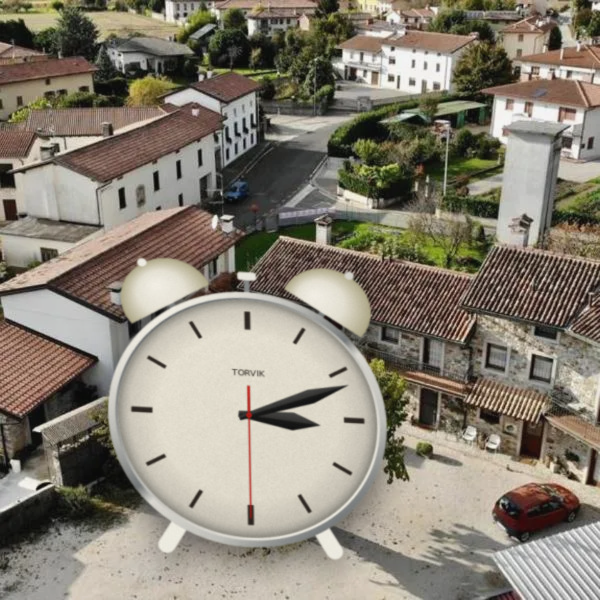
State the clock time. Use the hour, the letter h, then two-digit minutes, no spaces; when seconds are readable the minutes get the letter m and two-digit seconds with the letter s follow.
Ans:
3h11m30s
